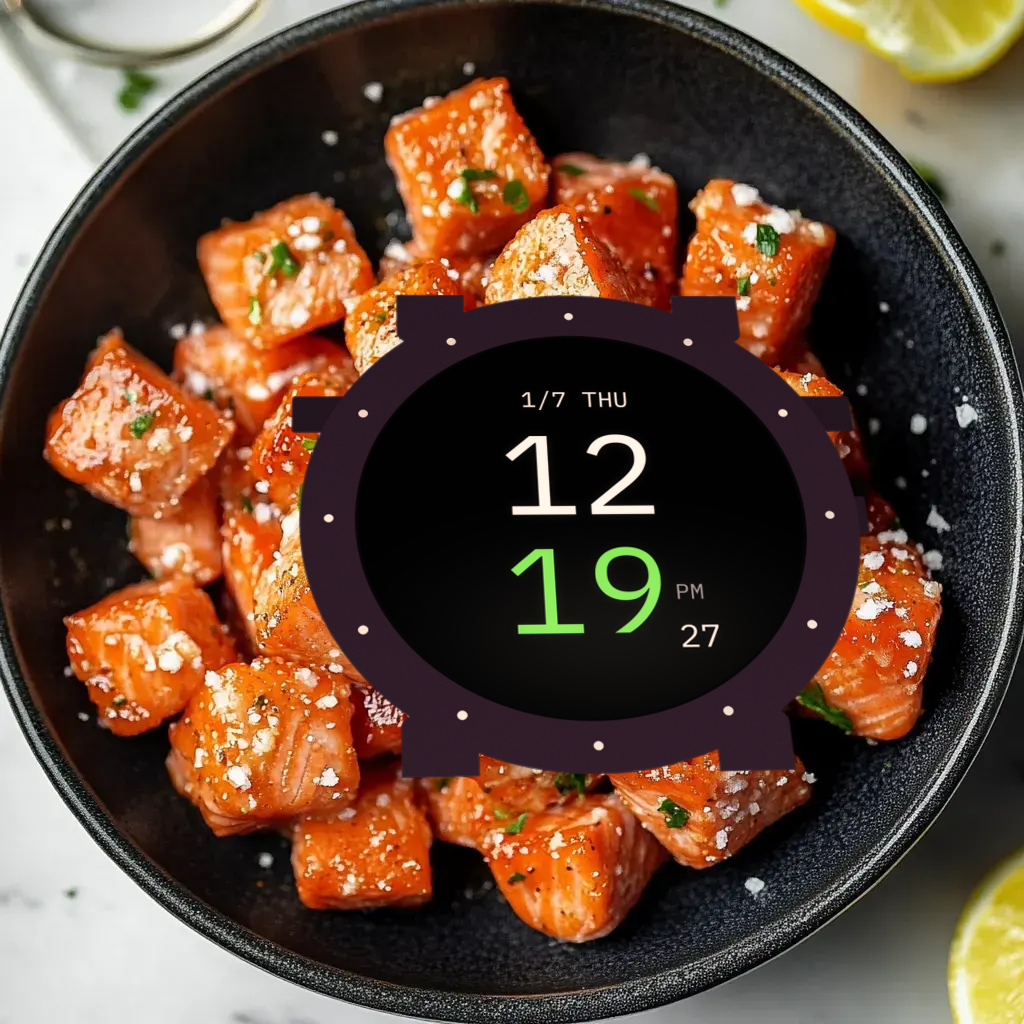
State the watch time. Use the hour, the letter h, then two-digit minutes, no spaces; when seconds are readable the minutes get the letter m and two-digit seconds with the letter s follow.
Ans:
12h19m27s
